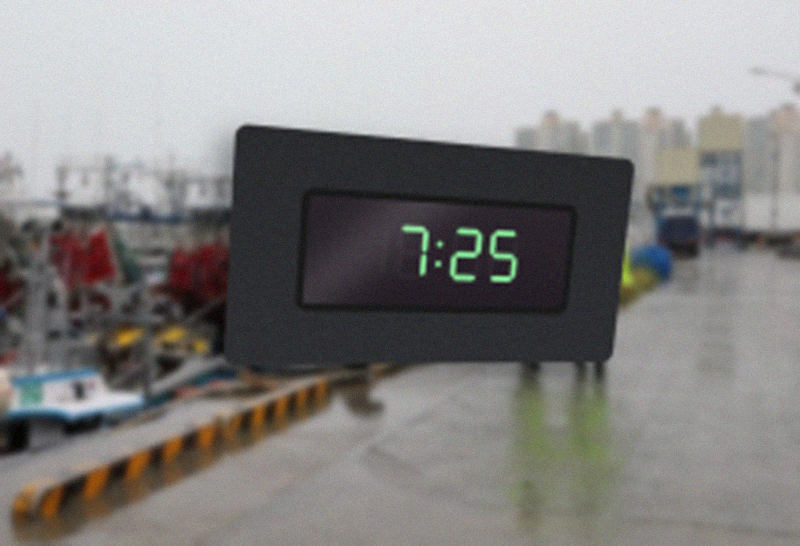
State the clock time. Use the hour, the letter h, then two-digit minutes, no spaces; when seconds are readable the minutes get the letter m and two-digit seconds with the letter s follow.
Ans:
7h25
